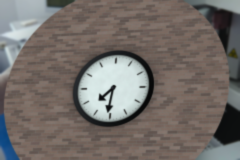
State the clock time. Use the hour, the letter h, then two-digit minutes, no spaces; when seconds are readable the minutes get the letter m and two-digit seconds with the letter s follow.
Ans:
7h31
